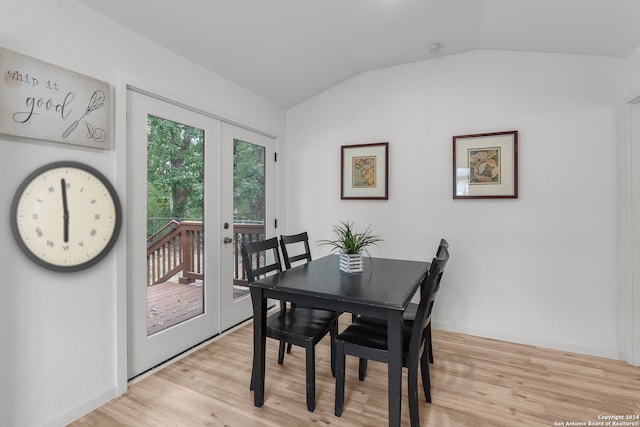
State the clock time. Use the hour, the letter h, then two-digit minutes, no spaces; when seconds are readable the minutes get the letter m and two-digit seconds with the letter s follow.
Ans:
5h59
